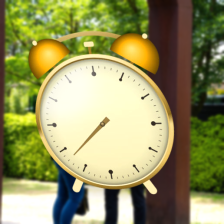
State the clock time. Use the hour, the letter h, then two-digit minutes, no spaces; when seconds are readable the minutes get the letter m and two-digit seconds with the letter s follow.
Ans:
7h38
